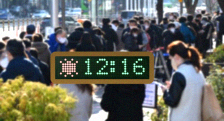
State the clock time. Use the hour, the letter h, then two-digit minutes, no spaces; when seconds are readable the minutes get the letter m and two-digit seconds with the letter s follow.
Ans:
12h16
